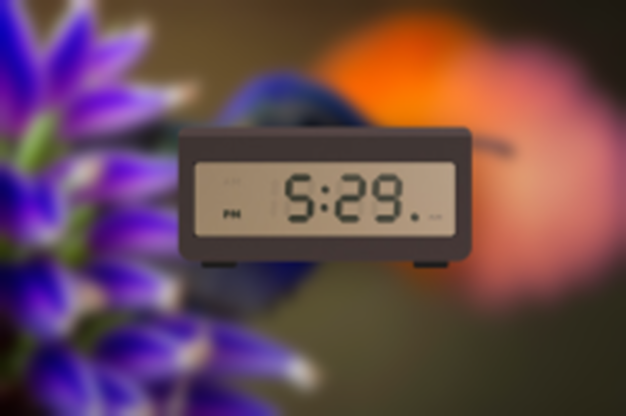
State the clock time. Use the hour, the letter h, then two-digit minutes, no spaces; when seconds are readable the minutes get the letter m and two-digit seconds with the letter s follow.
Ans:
5h29
